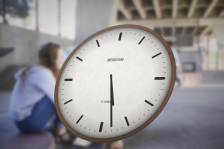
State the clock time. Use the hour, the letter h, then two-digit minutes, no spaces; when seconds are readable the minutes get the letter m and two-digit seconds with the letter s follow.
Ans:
5h28
